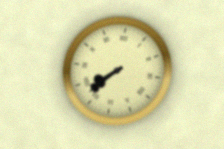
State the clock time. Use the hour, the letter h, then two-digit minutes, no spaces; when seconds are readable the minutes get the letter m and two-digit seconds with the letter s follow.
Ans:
7h37
